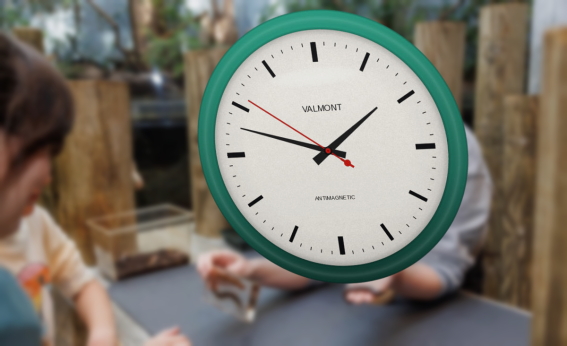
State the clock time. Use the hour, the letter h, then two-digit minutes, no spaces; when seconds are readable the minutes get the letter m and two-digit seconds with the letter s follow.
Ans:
1h47m51s
